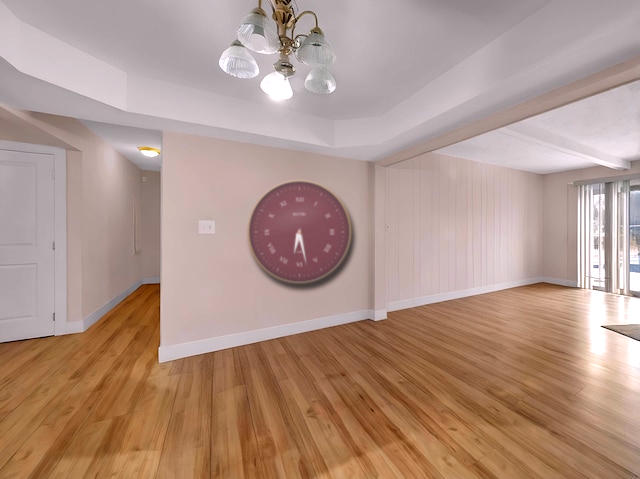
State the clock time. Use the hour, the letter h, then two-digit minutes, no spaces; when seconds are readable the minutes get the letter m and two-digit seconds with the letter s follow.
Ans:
6h28
